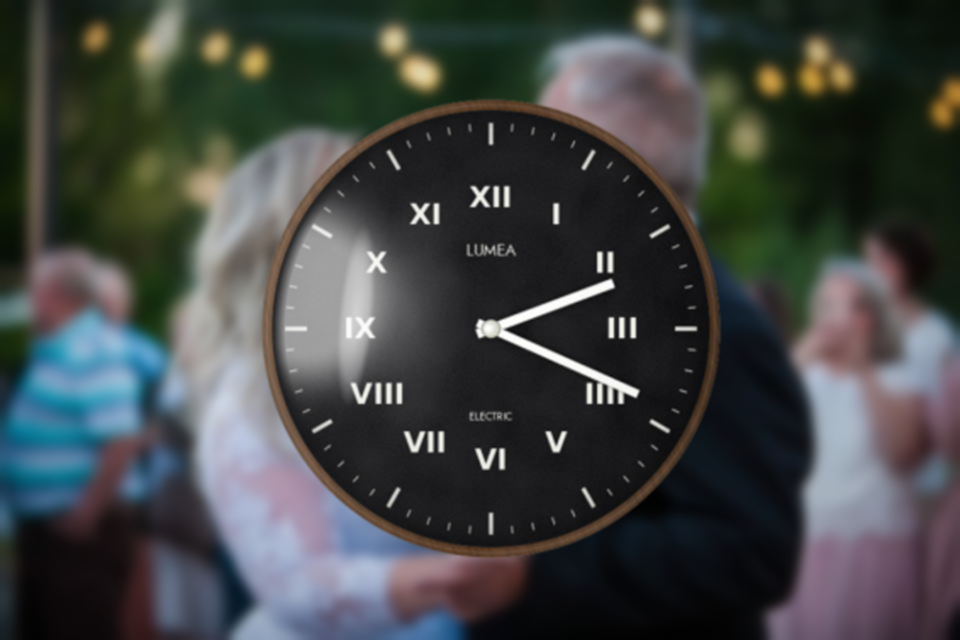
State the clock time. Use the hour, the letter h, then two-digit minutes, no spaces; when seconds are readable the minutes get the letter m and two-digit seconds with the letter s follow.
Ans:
2h19
